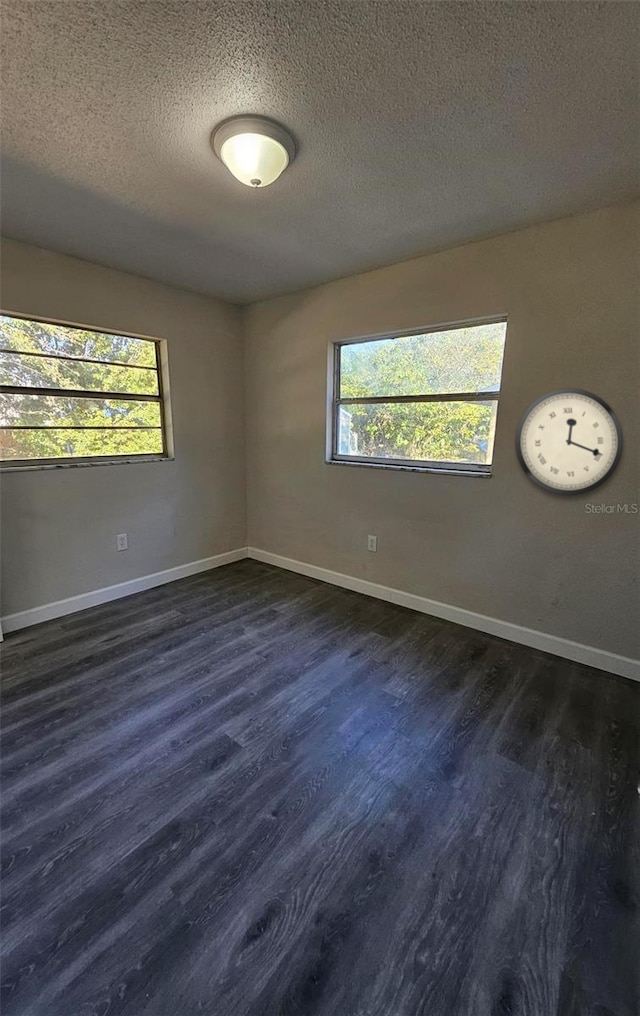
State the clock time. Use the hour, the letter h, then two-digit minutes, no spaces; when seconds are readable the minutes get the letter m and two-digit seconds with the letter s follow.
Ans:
12h19
